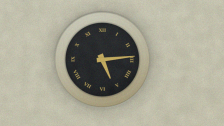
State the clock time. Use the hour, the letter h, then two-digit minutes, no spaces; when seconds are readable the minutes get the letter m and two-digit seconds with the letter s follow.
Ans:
5h14
